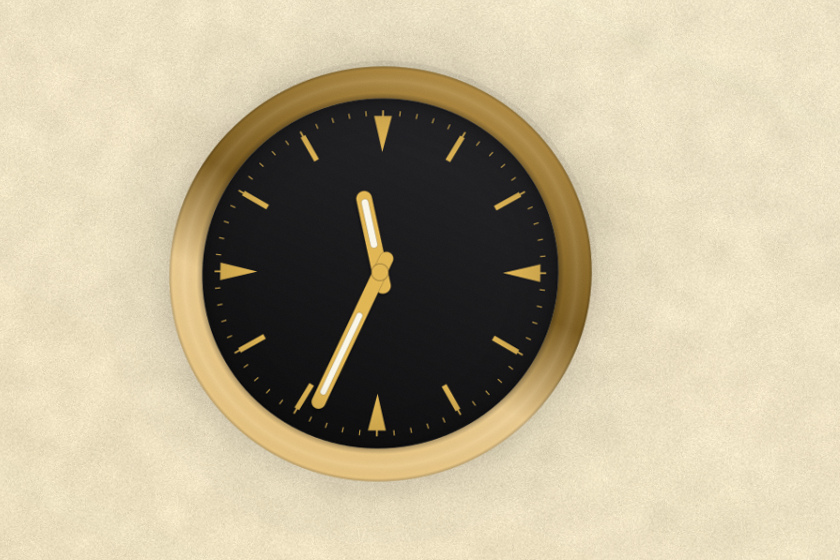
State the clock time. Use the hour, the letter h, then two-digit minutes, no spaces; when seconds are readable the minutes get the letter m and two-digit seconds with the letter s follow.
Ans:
11h34
